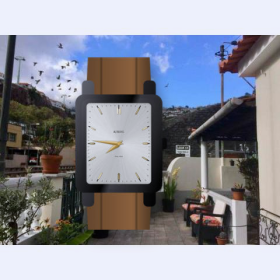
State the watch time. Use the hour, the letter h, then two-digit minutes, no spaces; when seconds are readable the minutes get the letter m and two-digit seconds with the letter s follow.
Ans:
7h46
